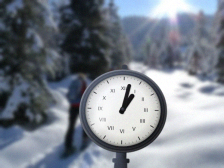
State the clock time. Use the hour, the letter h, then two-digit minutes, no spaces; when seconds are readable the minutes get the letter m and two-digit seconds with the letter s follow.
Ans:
1h02
